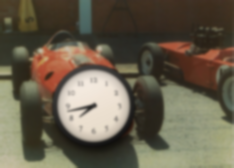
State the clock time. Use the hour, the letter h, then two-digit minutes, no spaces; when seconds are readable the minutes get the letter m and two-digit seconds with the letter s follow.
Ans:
7h43
